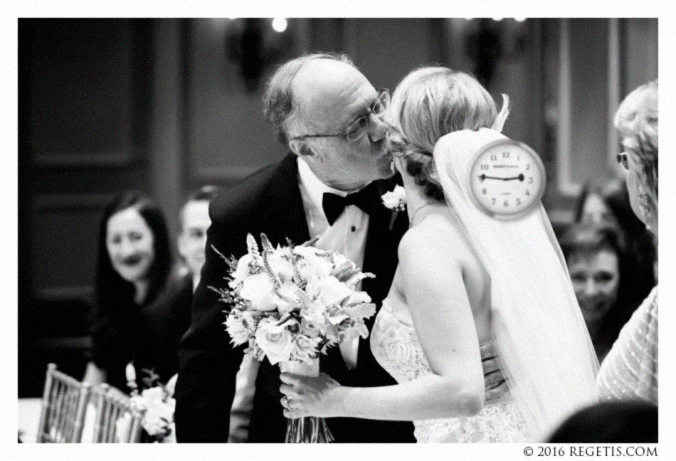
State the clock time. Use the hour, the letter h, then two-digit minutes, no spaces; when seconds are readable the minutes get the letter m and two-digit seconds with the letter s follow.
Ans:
2h46
